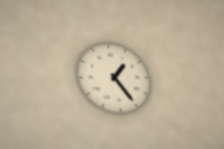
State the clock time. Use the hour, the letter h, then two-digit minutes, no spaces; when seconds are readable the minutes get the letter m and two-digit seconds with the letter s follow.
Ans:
1h25
